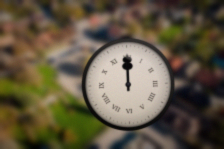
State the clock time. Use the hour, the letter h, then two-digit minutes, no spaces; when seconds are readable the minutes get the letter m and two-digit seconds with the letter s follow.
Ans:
12h00
